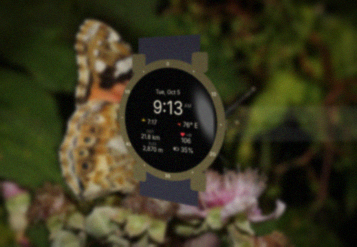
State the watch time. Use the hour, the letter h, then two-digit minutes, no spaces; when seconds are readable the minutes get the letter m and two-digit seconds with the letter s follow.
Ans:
9h13
